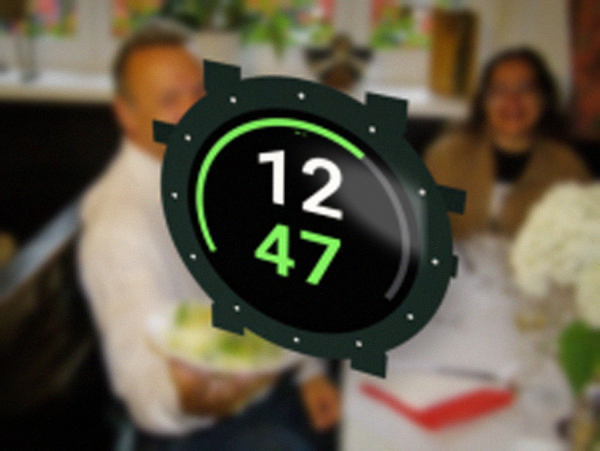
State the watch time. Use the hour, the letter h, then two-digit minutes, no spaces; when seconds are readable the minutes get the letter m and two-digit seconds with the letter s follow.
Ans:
12h47
